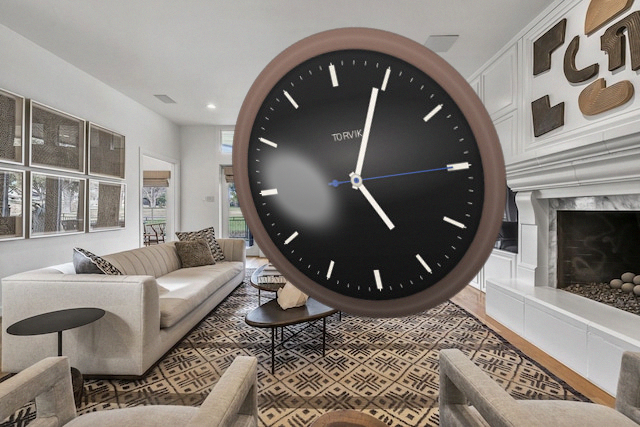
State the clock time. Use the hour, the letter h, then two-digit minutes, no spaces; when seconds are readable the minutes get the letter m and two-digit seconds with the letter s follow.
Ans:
5h04m15s
